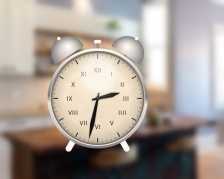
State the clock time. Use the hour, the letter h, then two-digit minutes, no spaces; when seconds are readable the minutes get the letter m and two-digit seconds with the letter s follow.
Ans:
2h32
